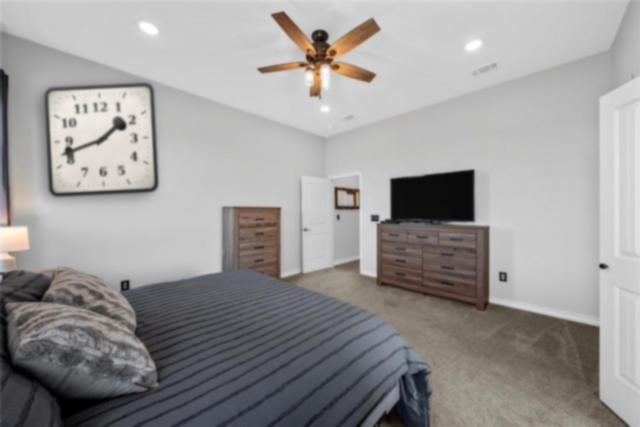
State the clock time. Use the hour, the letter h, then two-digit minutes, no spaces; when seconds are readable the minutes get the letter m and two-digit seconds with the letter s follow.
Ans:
1h42
